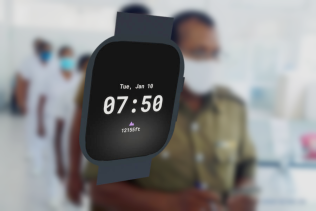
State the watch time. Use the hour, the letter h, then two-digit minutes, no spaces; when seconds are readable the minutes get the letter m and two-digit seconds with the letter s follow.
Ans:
7h50
